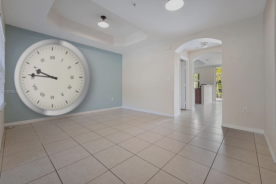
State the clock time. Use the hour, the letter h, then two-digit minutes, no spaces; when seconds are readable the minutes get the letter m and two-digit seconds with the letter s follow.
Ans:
9h46
